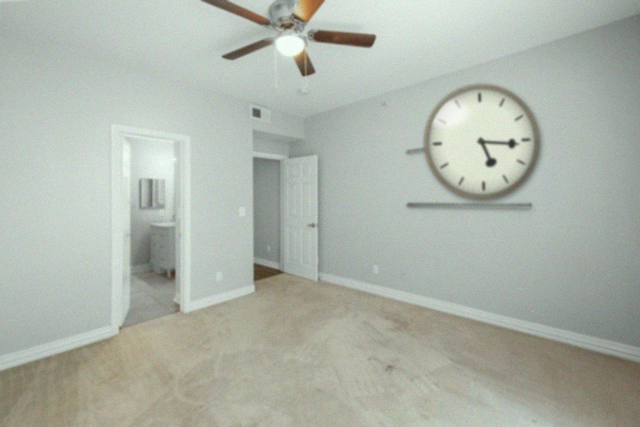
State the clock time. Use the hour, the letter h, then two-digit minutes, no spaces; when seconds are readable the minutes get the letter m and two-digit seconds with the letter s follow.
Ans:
5h16
